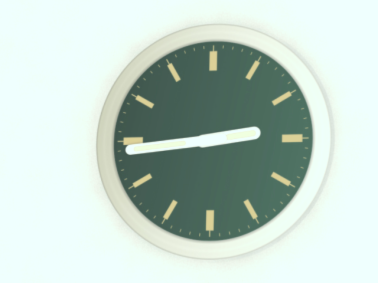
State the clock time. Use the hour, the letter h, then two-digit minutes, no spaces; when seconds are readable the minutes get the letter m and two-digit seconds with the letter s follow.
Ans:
2h44
